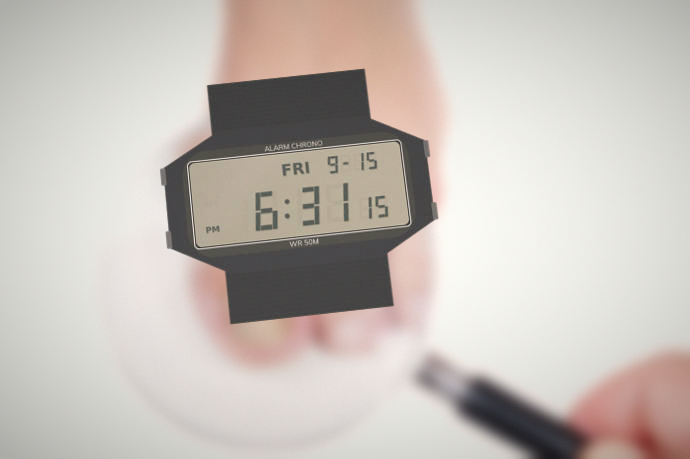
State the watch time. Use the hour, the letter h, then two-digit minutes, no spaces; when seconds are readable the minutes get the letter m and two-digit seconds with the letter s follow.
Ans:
6h31m15s
